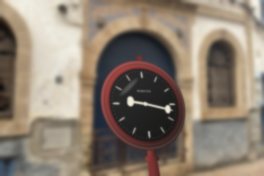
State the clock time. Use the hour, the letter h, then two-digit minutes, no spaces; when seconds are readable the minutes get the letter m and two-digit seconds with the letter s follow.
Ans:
9h17
